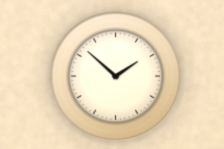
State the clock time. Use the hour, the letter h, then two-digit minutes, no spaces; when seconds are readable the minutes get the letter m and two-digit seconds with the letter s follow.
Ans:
1h52
